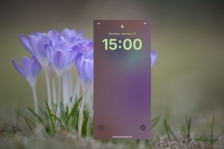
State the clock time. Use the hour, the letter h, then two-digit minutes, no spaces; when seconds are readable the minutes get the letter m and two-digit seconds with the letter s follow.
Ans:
15h00
